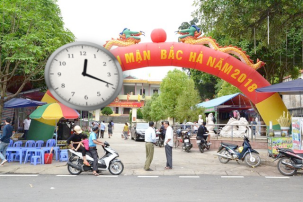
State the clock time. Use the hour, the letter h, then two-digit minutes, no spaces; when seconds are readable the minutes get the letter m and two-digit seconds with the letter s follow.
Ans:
12h19
